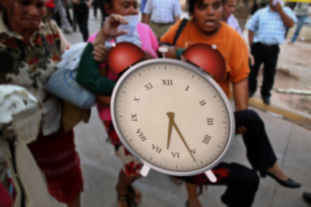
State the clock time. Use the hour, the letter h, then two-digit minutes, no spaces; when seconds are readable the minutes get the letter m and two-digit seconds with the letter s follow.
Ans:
6h26
